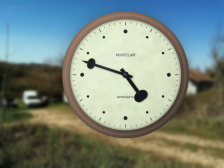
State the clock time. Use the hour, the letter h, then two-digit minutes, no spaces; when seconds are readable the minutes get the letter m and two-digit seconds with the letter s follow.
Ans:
4h48
